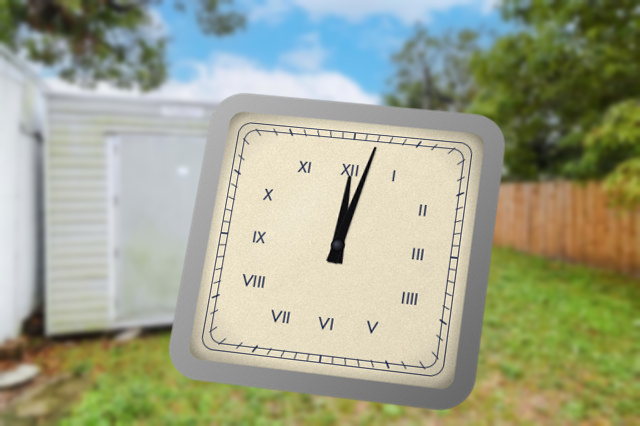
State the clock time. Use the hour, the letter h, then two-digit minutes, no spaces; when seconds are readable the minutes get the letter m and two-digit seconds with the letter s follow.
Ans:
12h02
